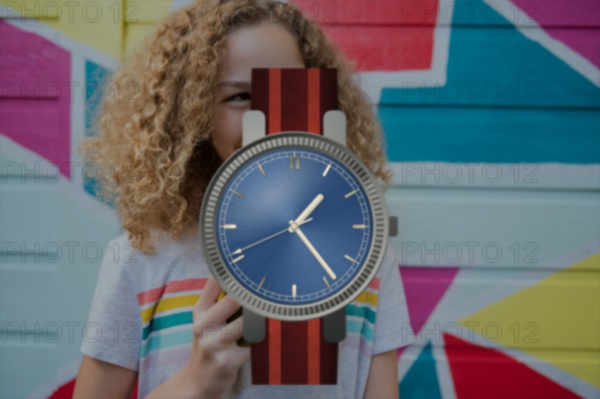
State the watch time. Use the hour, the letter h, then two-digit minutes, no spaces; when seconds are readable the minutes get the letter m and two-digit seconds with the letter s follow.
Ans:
1h23m41s
